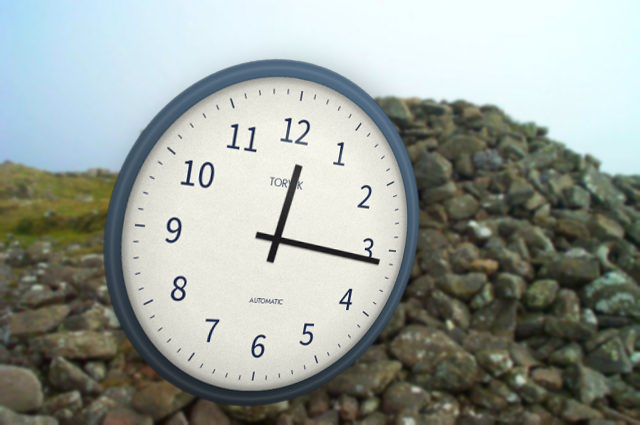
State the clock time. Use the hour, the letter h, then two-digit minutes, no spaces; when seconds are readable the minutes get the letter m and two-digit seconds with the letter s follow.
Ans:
12h16
